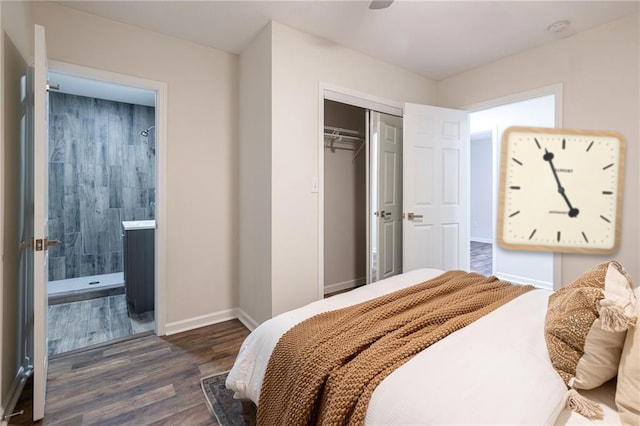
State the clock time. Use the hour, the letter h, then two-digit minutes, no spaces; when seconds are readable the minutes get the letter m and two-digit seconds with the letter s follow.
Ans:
4h56
